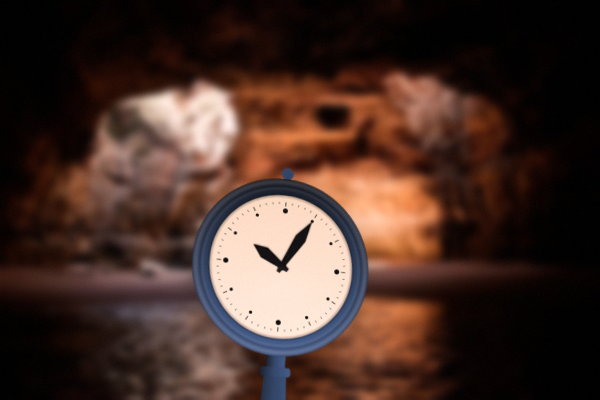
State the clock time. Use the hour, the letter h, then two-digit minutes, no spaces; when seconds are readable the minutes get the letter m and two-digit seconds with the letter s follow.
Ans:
10h05
